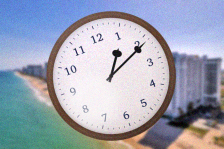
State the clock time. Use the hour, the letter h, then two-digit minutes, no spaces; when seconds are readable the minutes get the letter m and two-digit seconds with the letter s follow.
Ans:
1h11
